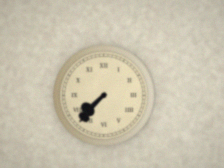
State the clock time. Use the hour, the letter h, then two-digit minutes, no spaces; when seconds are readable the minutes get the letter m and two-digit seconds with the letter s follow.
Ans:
7h37
